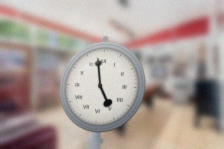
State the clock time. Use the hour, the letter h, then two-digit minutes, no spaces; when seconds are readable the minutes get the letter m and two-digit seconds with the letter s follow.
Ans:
4h58
